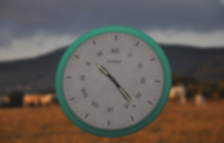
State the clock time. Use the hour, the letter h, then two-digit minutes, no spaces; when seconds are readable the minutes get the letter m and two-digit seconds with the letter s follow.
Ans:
10h23
